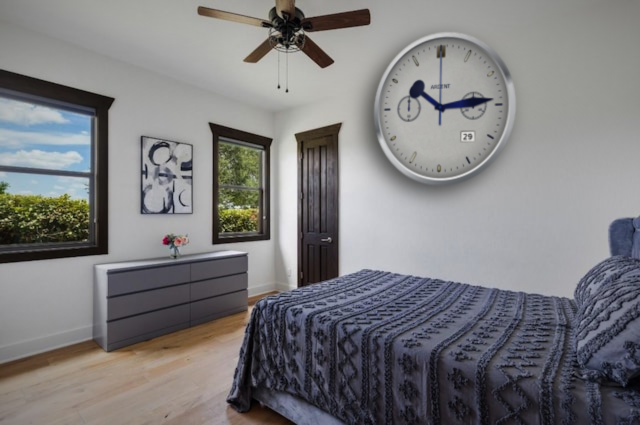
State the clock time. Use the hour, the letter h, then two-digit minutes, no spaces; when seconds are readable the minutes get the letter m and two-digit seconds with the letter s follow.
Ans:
10h14
